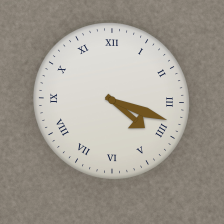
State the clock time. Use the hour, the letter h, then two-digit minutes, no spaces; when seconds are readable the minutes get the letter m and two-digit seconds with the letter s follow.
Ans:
4h18
